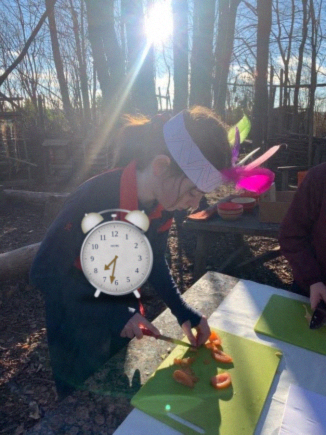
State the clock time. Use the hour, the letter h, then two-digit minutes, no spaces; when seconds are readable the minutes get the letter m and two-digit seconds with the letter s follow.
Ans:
7h32
